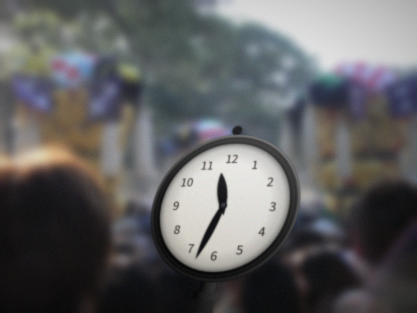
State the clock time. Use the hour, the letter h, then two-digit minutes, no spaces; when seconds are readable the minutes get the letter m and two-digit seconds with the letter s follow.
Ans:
11h33
